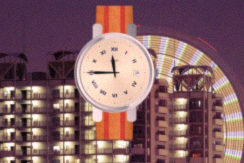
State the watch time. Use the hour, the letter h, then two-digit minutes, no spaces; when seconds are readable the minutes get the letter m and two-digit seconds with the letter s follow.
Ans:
11h45
